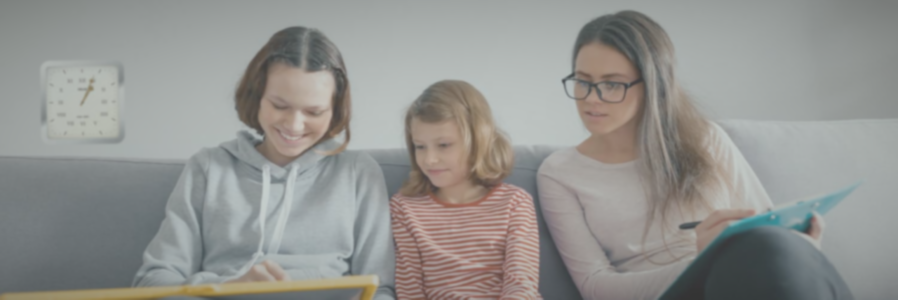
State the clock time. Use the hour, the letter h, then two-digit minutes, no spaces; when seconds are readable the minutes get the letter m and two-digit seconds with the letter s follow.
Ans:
1h04
